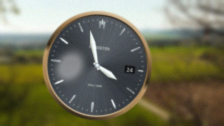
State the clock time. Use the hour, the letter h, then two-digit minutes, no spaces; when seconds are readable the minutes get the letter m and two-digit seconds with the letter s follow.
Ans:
3h57
